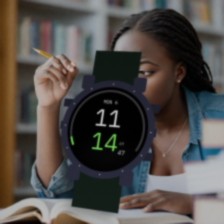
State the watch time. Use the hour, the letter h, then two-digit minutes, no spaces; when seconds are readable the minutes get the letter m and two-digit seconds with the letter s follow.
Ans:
11h14
